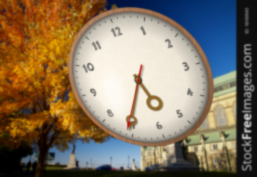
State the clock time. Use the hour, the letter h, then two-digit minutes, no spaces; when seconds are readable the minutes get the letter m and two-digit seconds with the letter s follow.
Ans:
5h35m36s
